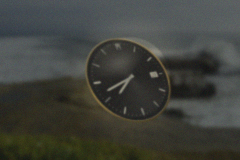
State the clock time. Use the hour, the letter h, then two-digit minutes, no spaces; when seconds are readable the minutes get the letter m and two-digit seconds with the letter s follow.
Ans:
7h42
